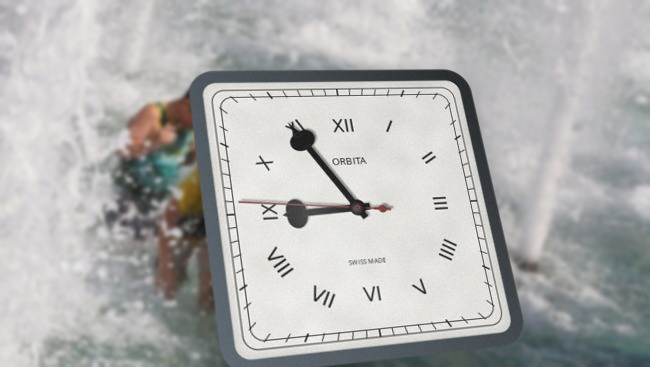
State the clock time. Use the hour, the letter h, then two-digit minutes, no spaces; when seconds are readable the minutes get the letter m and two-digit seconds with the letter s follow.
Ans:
8h54m46s
